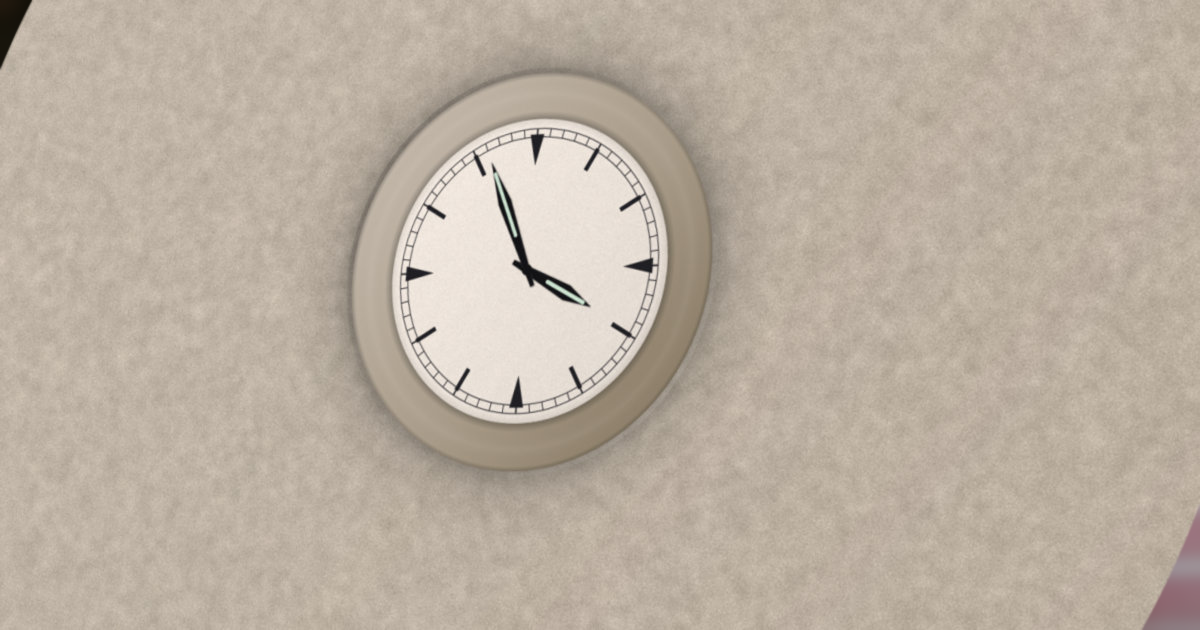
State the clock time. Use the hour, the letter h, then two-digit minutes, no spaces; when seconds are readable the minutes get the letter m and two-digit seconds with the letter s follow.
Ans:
3h56
